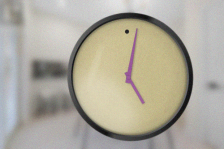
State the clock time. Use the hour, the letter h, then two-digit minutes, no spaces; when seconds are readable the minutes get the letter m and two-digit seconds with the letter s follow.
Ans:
5h02
